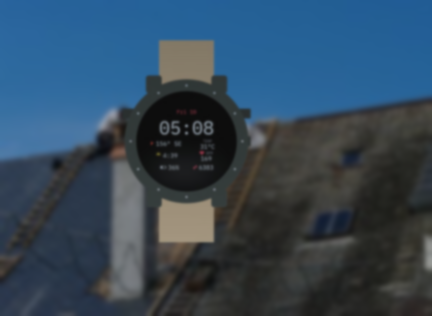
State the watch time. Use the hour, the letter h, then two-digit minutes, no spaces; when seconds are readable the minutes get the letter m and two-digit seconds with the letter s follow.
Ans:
5h08
